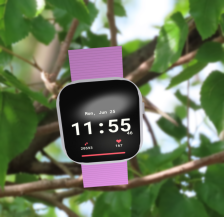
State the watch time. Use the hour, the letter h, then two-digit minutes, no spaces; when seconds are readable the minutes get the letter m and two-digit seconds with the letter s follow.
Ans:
11h55
